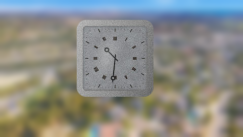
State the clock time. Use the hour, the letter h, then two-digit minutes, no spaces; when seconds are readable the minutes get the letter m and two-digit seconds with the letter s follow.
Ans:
10h31
